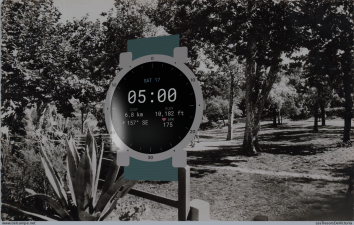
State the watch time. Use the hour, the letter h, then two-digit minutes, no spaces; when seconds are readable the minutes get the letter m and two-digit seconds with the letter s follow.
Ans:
5h00
